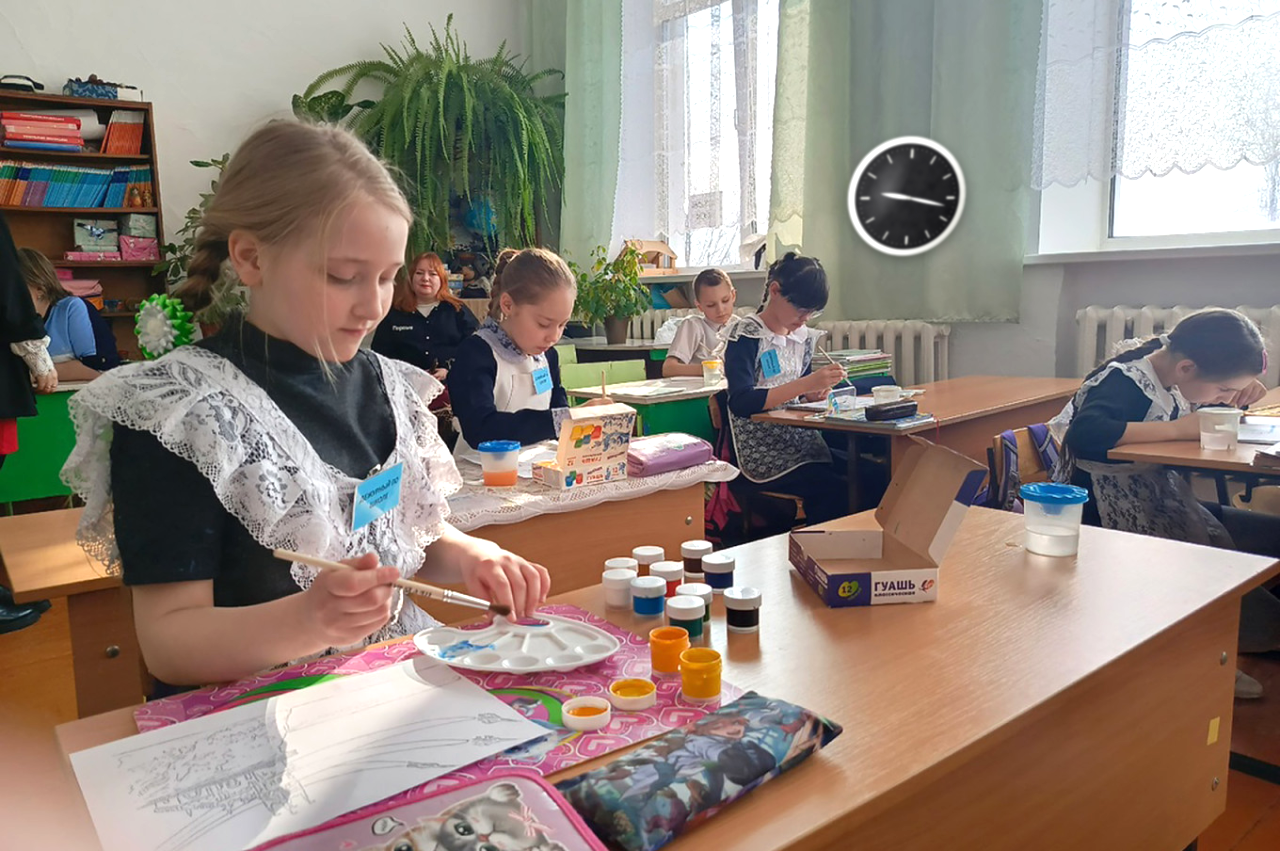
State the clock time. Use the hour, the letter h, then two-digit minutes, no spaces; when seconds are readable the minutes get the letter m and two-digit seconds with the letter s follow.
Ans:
9h17
